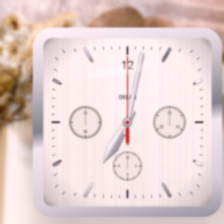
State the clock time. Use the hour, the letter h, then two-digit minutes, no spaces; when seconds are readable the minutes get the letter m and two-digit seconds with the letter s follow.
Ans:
7h02
